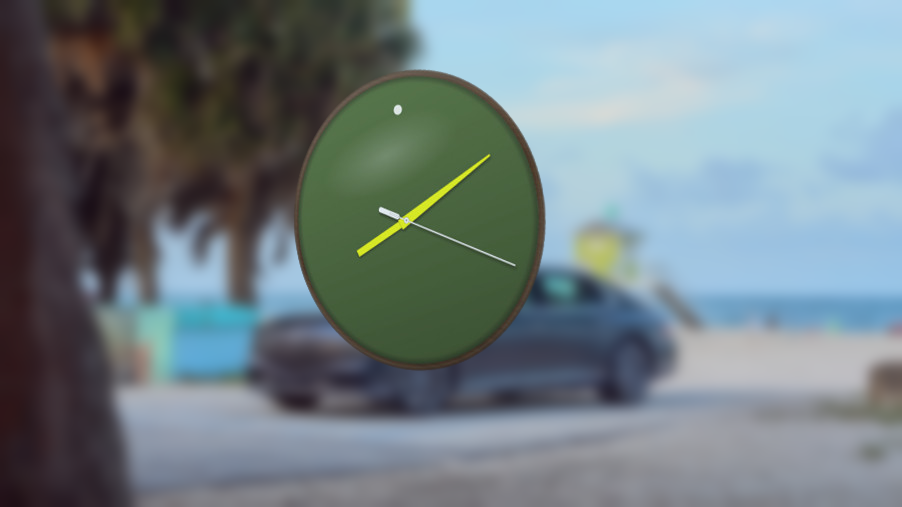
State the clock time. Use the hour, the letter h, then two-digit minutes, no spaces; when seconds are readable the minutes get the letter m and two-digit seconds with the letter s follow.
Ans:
8h10m19s
